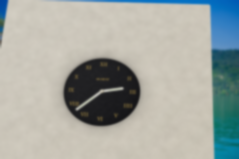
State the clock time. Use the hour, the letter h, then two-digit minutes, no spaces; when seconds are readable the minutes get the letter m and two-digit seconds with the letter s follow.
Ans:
2h38
